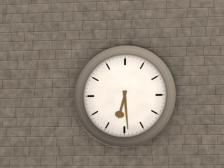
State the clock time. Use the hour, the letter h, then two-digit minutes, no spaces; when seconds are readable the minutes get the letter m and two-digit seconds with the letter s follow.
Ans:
6h29
